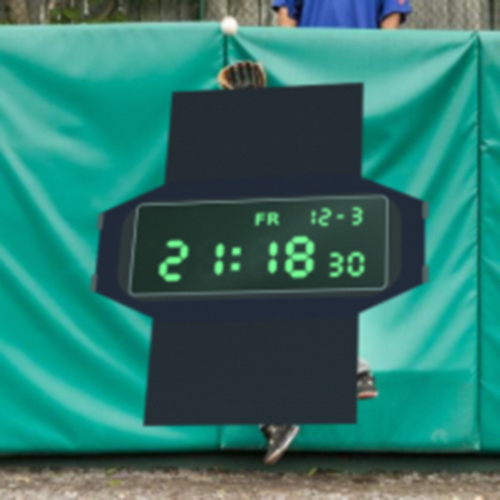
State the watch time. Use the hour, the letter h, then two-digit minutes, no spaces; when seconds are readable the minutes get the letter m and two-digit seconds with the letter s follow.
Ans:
21h18m30s
